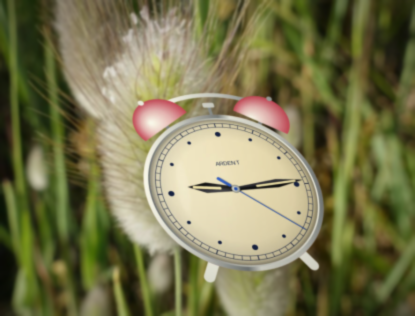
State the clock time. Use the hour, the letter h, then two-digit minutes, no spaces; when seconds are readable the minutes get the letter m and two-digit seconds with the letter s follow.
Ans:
9h14m22s
